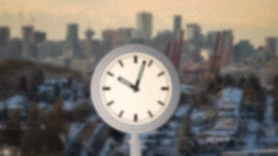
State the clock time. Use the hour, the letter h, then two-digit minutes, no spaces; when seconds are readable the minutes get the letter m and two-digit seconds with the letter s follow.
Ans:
10h03
